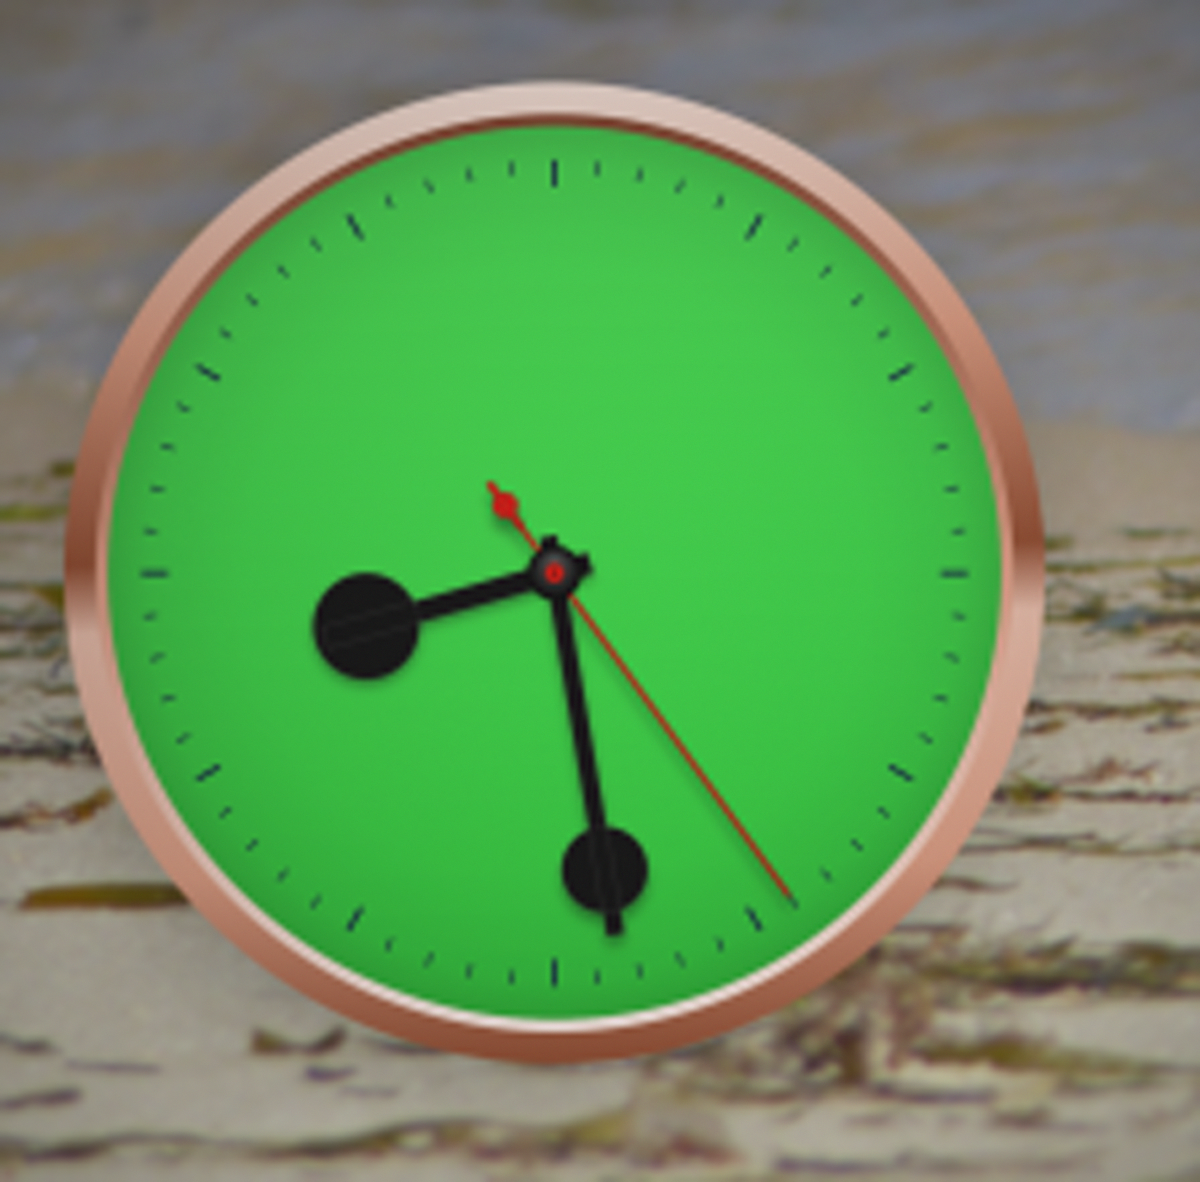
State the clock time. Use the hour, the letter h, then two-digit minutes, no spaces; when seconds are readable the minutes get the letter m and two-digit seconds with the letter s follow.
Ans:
8h28m24s
